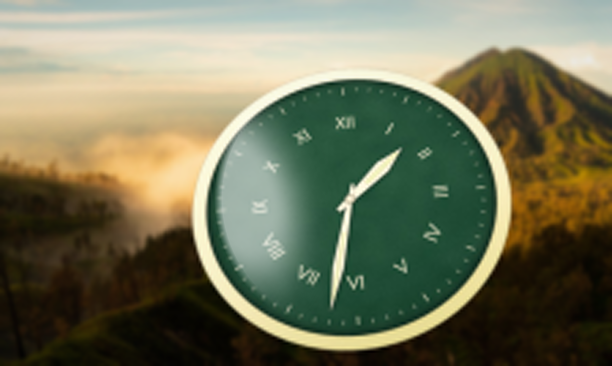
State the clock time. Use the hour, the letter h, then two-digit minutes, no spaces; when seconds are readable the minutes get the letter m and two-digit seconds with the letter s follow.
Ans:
1h32
